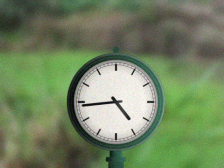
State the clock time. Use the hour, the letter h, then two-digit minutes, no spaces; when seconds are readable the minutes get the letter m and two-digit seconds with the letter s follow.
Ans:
4h44
